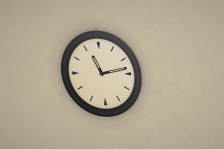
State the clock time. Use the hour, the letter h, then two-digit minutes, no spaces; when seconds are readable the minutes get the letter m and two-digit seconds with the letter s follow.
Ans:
11h13
